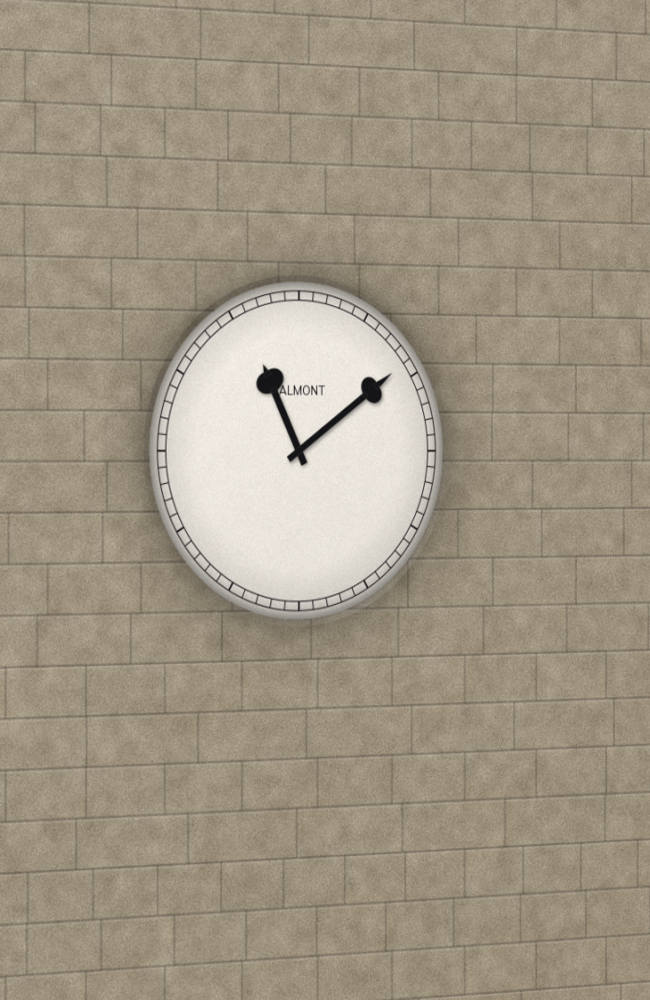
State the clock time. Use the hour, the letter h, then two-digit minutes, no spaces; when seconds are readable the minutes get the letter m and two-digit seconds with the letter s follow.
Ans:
11h09
